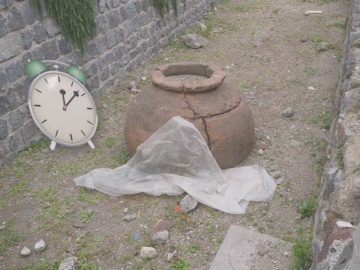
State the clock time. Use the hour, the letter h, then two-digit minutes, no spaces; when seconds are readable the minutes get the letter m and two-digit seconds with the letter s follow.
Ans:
12h08
